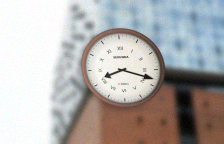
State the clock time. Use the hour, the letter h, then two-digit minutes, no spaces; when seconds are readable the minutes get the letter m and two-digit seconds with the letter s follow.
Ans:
8h18
